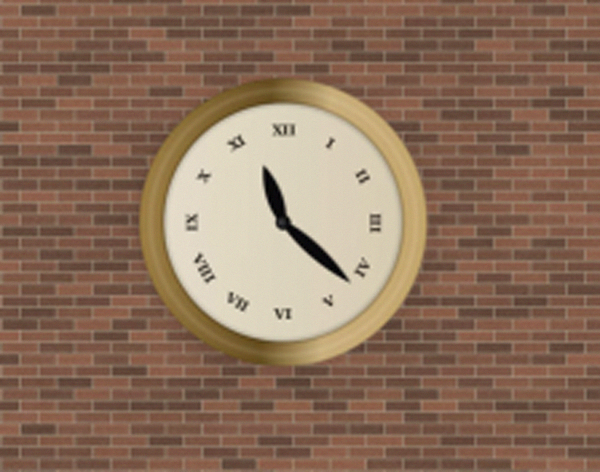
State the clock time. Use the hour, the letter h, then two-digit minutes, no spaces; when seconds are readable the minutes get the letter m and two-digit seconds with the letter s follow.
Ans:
11h22
